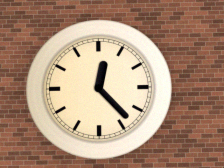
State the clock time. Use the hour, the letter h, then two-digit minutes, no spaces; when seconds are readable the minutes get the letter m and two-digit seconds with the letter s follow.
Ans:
12h23
